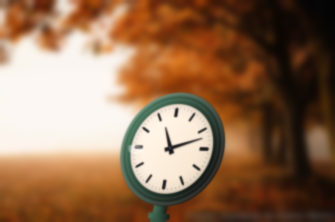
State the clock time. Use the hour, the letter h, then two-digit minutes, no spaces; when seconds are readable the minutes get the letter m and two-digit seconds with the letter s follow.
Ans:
11h12
